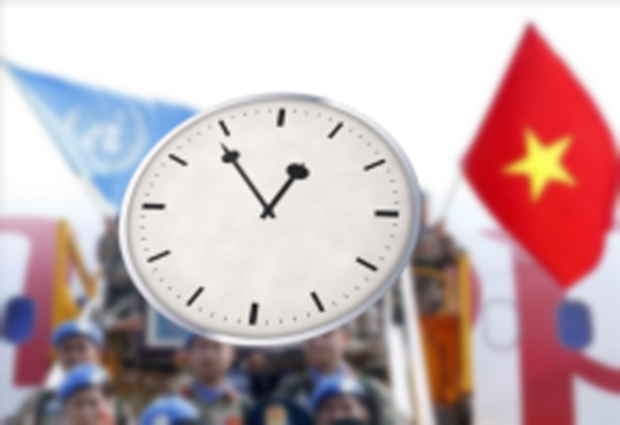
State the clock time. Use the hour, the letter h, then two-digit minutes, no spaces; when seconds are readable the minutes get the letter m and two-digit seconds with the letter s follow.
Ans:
12h54
